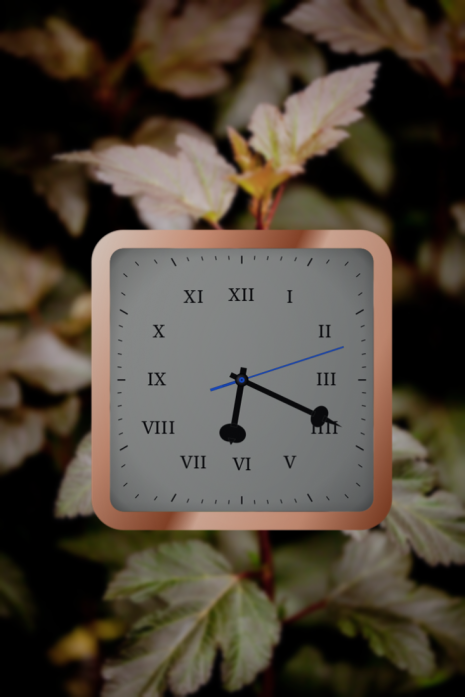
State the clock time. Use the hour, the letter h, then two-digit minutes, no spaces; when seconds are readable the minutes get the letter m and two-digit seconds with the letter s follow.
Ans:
6h19m12s
